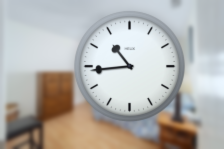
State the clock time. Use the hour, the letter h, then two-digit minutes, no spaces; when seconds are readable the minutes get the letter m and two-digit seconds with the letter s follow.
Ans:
10h44
